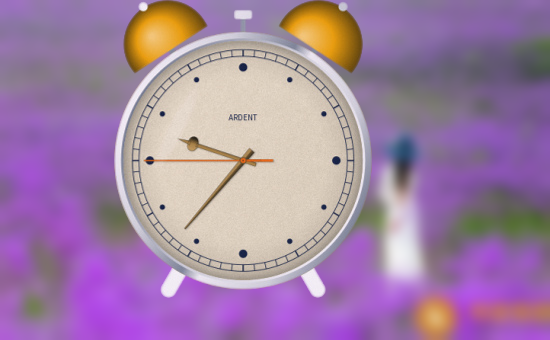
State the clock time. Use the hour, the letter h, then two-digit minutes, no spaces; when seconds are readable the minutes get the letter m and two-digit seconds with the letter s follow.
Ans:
9h36m45s
